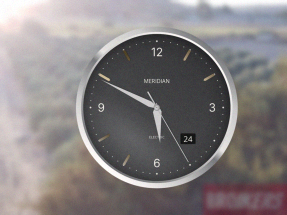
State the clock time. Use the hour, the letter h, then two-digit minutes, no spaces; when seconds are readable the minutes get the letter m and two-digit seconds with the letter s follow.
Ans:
5h49m25s
